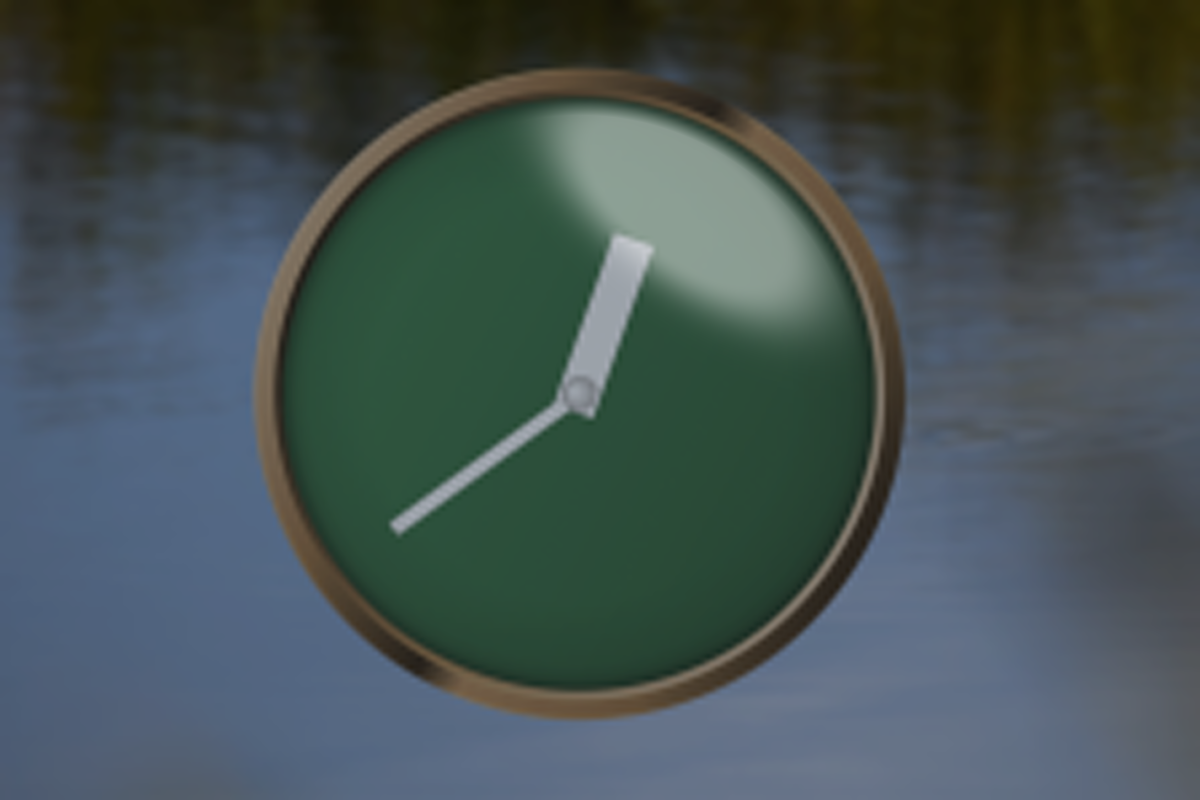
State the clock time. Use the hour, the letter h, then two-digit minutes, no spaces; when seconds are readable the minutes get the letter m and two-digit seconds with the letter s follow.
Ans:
12h39
